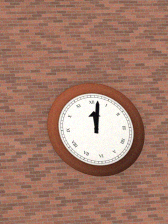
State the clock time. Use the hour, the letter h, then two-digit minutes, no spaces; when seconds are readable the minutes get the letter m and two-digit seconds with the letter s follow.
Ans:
12h02
